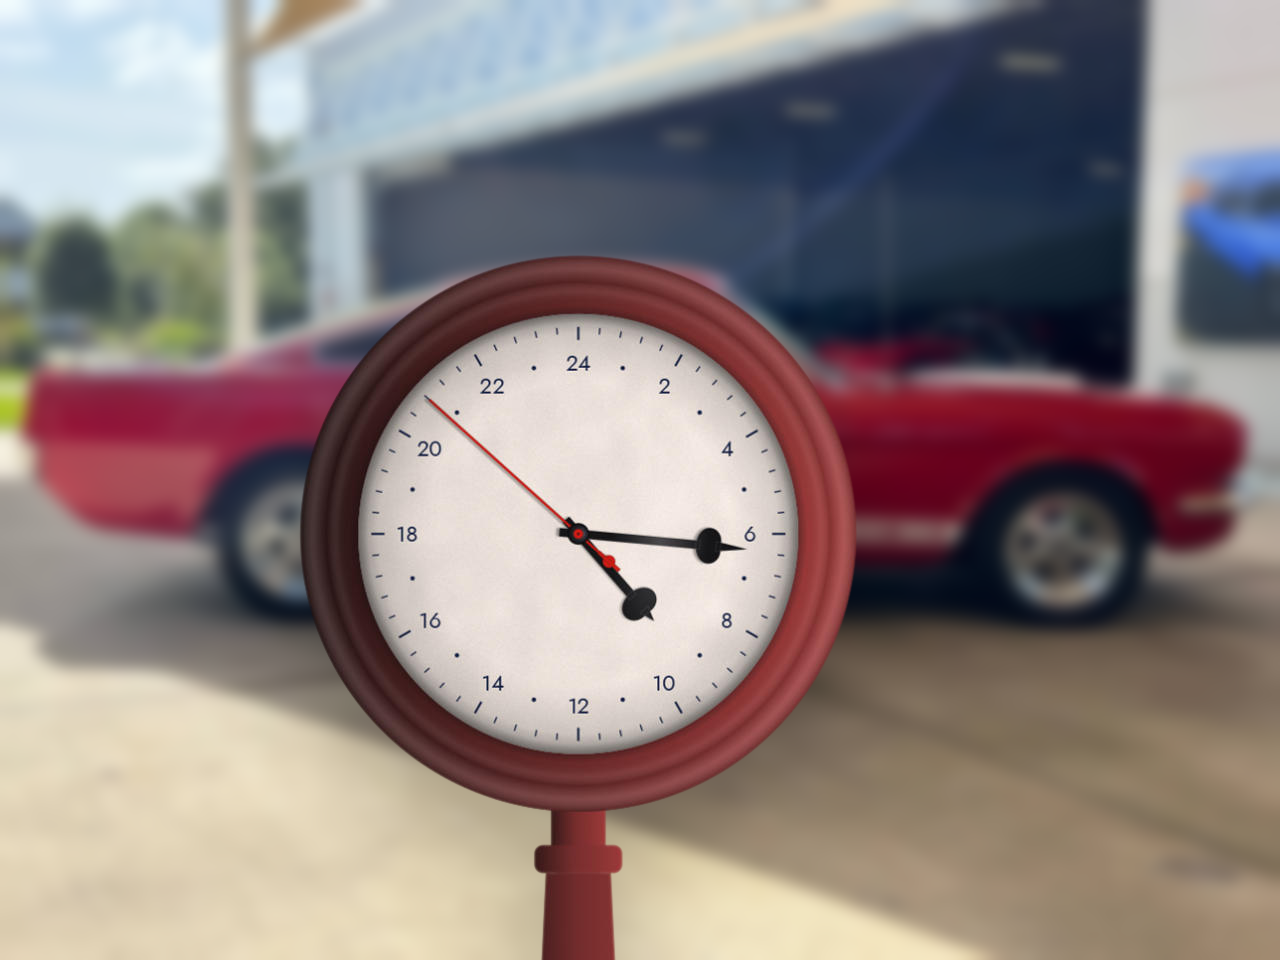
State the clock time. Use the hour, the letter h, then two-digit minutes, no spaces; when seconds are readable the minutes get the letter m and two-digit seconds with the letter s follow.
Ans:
9h15m52s
